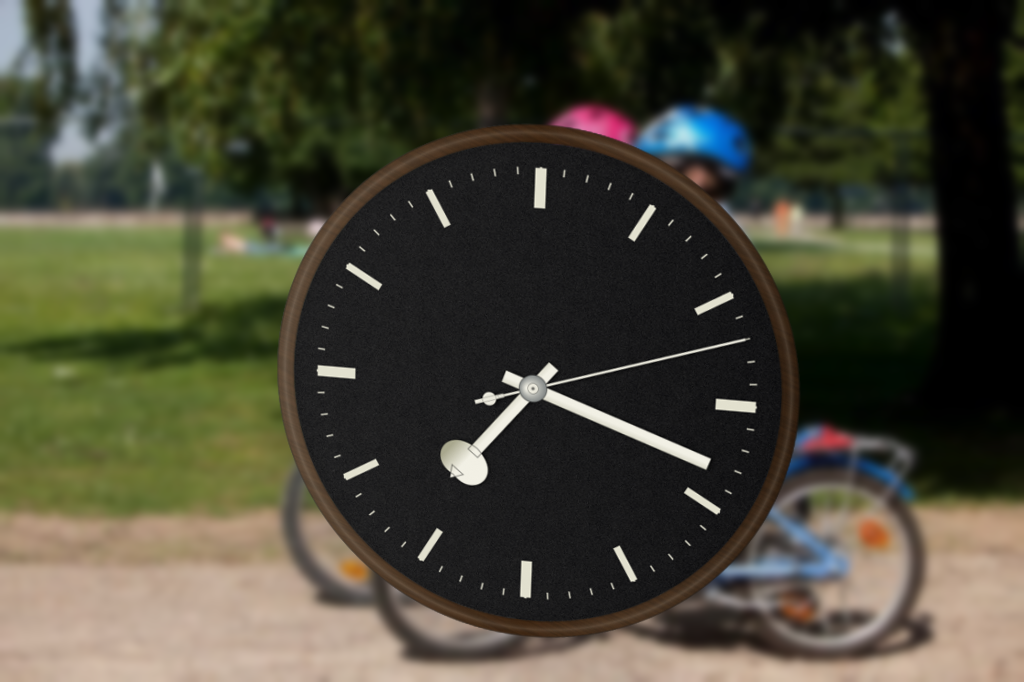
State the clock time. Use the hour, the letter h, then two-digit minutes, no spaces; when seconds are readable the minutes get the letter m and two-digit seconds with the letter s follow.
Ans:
7h18m12s
